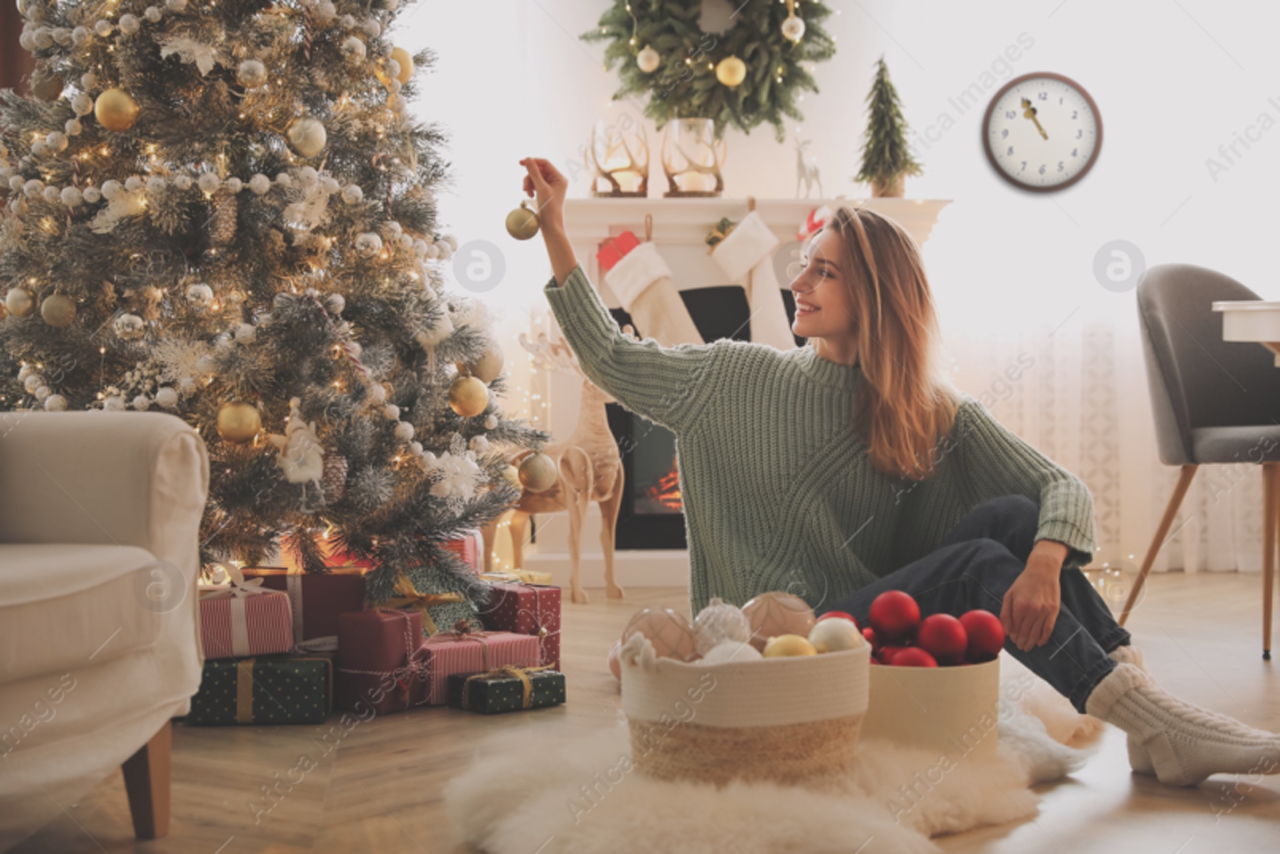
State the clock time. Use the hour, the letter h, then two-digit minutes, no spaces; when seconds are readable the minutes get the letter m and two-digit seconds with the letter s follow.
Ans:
10h55
